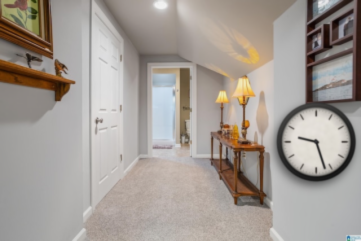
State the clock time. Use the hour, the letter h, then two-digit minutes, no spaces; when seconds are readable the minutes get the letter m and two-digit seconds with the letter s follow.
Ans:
9h27
